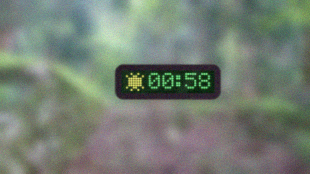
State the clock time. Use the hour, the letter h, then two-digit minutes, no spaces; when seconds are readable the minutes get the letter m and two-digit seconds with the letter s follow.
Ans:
0h58
